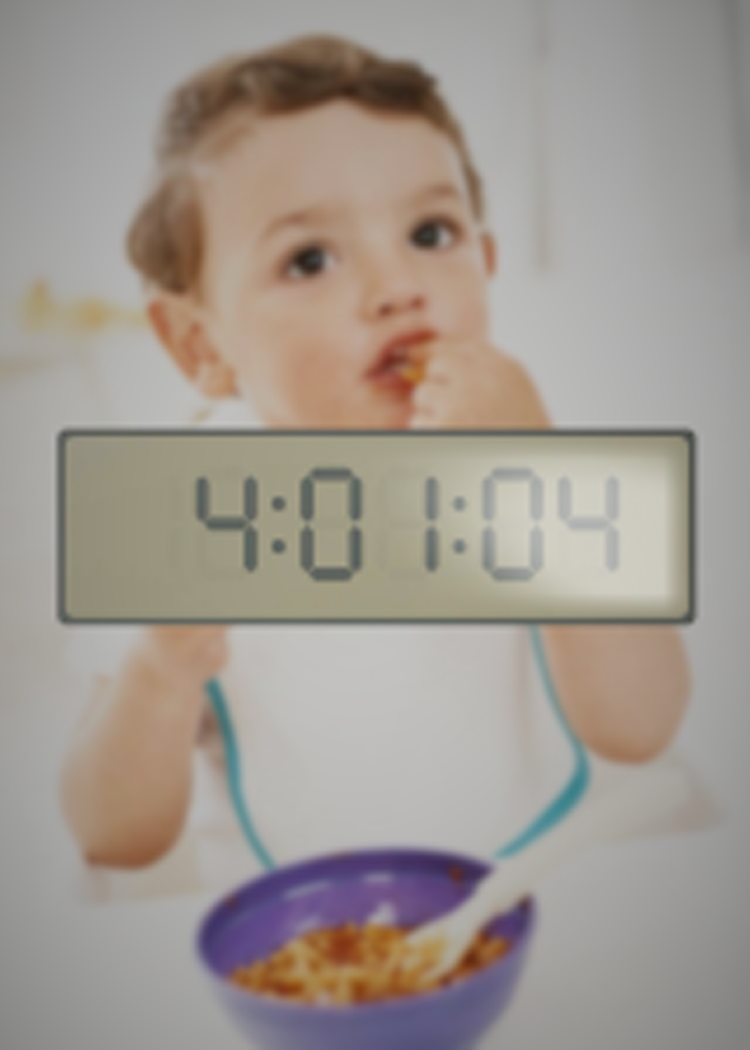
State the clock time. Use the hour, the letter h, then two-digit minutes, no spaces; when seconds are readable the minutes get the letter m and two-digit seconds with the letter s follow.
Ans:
4h01m04s
